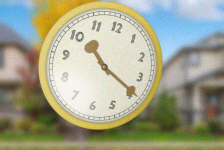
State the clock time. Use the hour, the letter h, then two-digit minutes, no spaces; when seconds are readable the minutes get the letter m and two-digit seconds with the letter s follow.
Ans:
10h19
